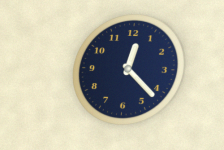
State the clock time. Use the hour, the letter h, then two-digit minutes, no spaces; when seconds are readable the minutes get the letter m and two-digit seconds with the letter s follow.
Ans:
12h22
